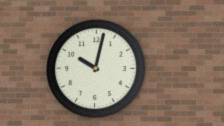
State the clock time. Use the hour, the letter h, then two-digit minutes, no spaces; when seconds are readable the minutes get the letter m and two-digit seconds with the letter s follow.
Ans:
10h02
